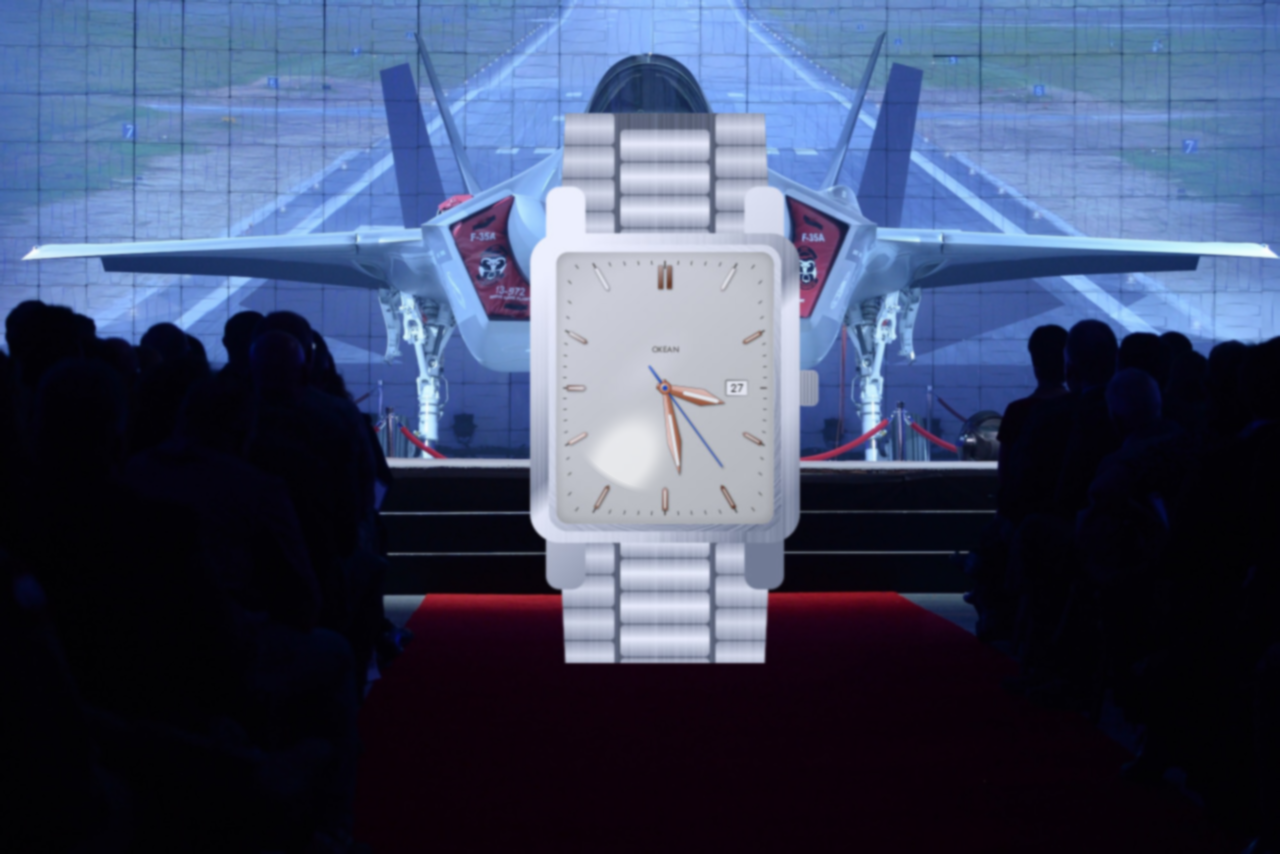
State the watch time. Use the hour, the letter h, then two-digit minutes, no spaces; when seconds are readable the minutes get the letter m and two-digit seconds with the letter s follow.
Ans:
3h28m24s
